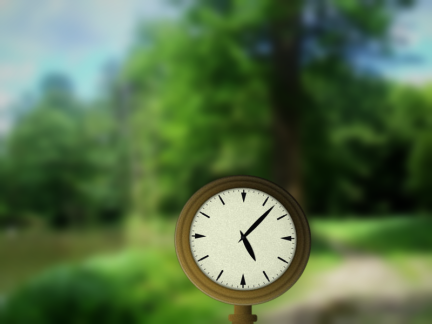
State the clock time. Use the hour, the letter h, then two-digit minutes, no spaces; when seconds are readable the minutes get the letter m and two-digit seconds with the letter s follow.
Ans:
5h07
